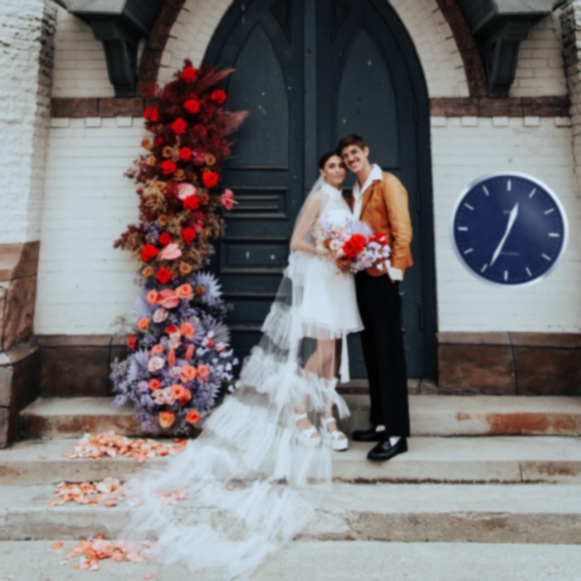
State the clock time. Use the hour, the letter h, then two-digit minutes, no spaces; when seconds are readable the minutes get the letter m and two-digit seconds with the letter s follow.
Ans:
12h34
